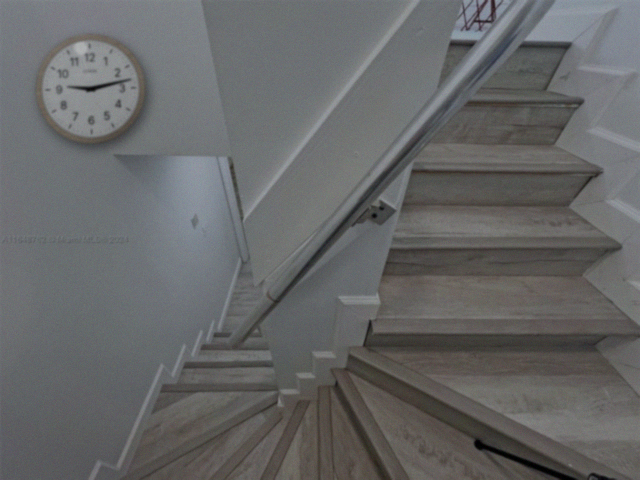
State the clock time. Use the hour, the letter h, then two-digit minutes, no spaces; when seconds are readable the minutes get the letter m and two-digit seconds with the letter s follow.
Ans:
9h13
